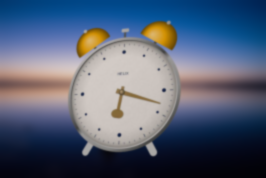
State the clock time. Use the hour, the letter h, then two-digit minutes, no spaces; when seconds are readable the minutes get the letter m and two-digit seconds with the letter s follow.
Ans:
6h18
